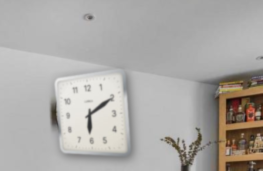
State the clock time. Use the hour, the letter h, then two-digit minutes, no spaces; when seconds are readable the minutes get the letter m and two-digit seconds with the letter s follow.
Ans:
6h10
